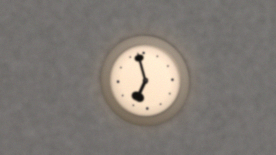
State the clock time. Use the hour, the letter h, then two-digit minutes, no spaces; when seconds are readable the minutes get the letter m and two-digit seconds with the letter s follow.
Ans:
6h58
